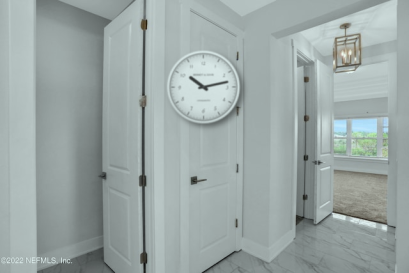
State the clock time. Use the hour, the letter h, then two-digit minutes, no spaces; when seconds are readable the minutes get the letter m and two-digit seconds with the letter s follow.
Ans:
10h13
